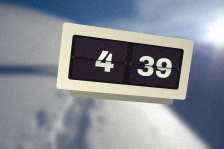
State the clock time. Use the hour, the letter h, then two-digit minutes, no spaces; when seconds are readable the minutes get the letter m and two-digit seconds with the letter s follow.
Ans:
4h39
